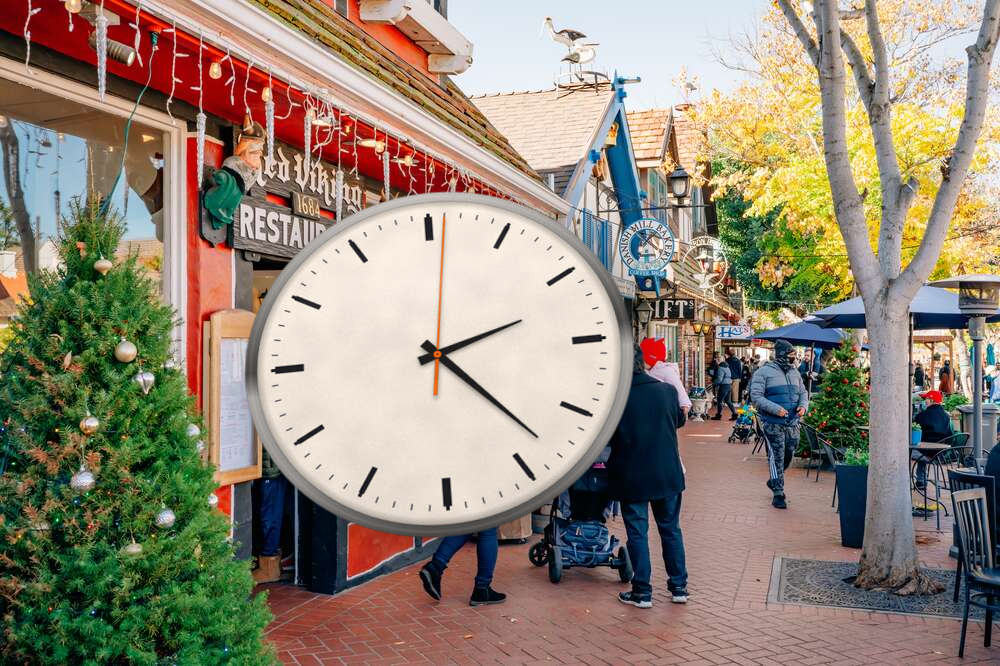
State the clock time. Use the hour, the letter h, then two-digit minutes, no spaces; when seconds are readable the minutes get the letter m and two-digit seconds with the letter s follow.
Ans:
2h23m01s
